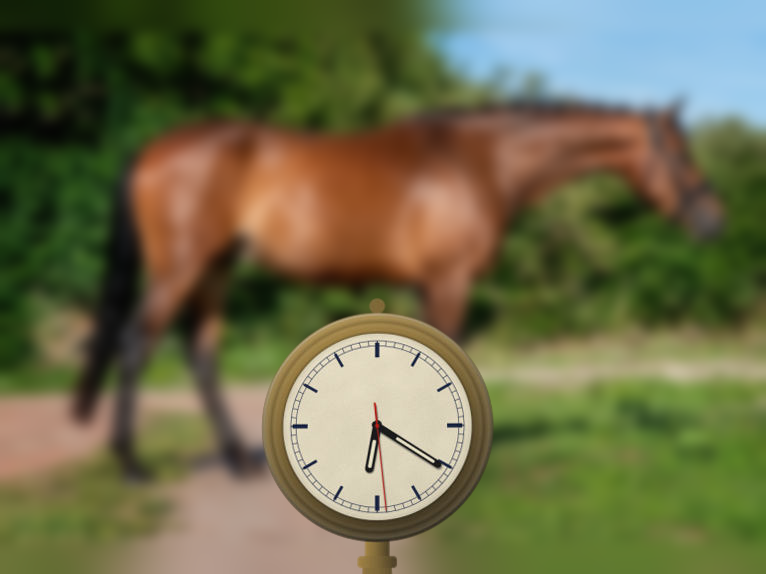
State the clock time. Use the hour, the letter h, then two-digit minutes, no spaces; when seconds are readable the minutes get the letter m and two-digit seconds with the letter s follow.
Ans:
6h20m29s
